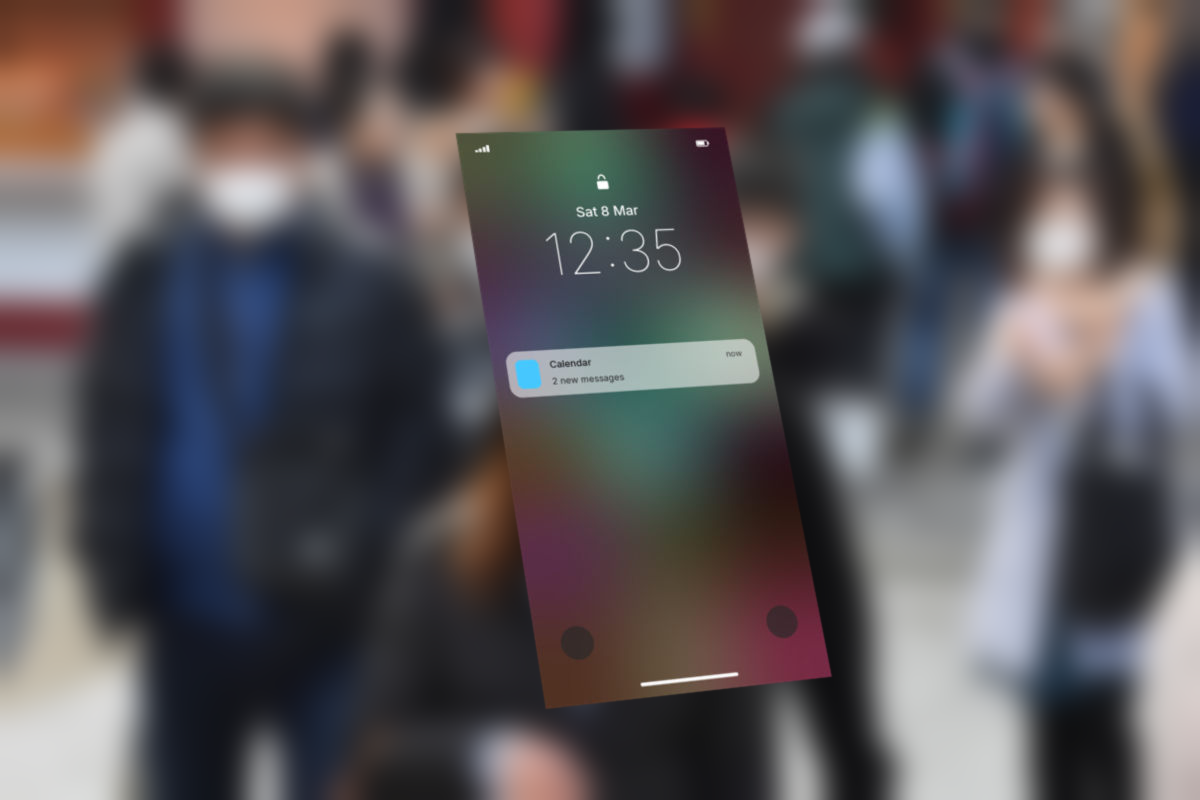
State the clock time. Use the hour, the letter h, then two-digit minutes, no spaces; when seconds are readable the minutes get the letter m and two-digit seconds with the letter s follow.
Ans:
12h35
